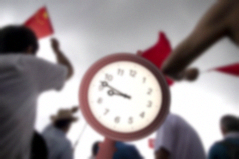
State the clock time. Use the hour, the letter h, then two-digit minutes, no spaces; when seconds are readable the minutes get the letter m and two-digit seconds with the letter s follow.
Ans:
8h47
